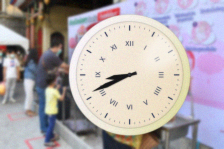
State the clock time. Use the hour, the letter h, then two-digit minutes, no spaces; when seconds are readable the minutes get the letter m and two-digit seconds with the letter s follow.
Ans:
8h41
